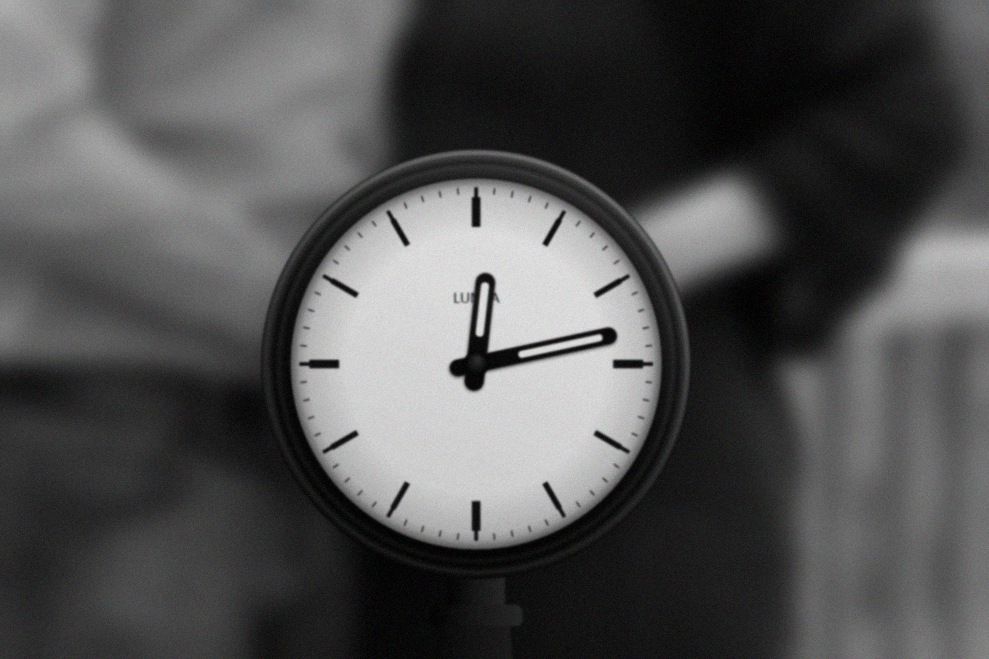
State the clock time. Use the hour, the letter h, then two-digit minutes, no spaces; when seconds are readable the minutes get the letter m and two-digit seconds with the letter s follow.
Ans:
12h13
